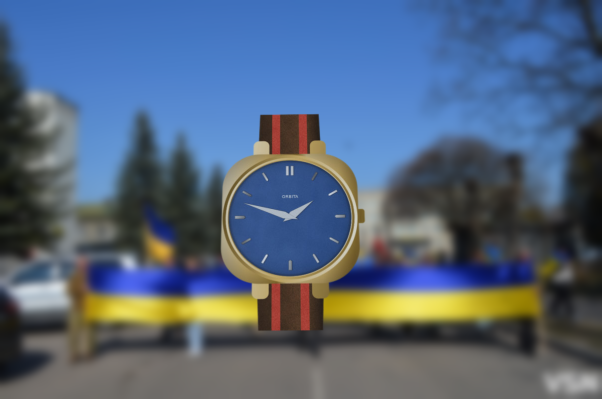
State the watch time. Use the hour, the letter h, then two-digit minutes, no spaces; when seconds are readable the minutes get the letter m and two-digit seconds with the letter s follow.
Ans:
1h48
